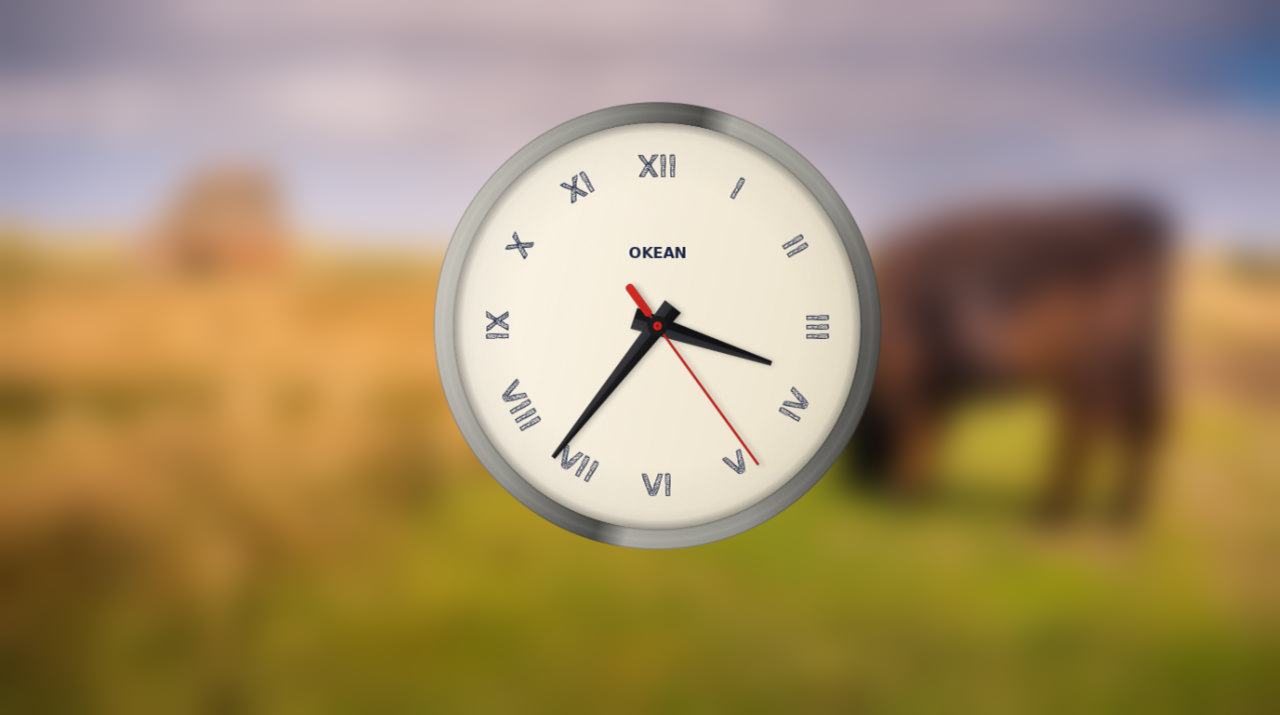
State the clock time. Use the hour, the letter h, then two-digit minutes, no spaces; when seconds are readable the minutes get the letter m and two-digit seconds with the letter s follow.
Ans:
3h36m24s
